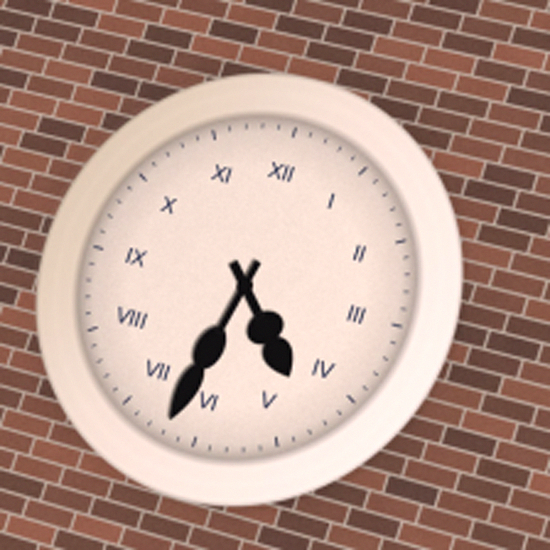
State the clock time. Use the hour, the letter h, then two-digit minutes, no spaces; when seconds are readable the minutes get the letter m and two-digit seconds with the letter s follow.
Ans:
4h32
